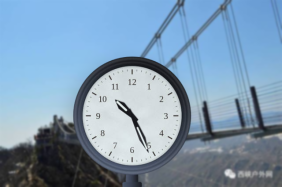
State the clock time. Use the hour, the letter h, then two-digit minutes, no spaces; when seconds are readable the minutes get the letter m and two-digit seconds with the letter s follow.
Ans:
10h26
